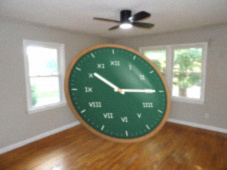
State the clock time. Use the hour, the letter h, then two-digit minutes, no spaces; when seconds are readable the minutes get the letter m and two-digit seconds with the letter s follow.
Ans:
10h15
